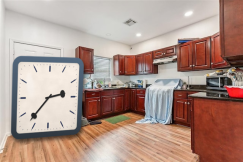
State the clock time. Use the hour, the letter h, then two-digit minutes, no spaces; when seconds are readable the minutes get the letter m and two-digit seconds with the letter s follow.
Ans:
2h37
